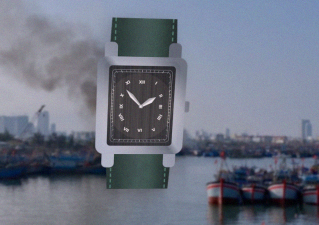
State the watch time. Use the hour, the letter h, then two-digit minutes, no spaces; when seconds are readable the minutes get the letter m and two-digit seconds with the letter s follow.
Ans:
1h53
